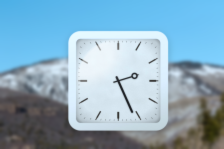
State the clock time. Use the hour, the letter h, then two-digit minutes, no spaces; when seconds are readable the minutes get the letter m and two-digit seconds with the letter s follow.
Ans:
2h26
